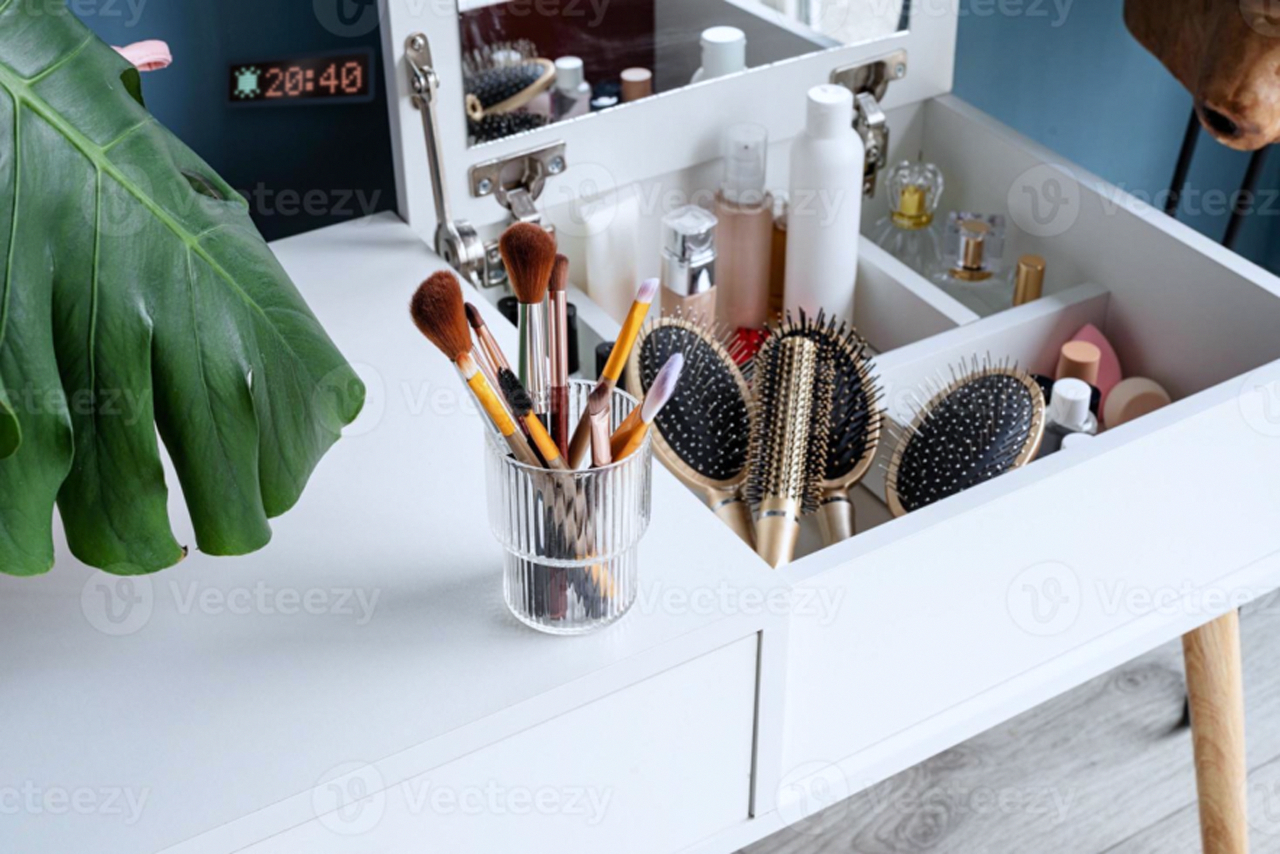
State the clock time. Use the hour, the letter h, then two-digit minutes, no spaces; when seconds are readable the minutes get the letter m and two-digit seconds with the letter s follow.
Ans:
20h40
